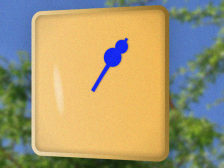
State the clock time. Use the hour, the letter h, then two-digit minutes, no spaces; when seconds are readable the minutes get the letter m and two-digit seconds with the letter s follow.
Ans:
1h06
